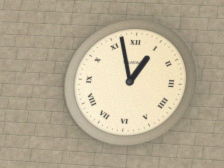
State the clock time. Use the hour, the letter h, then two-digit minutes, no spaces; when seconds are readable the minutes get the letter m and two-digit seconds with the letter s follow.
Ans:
12h57
